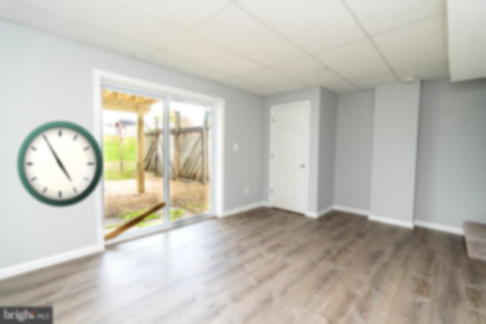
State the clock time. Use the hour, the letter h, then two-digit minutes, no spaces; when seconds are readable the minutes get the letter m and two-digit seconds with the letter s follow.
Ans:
4h55
